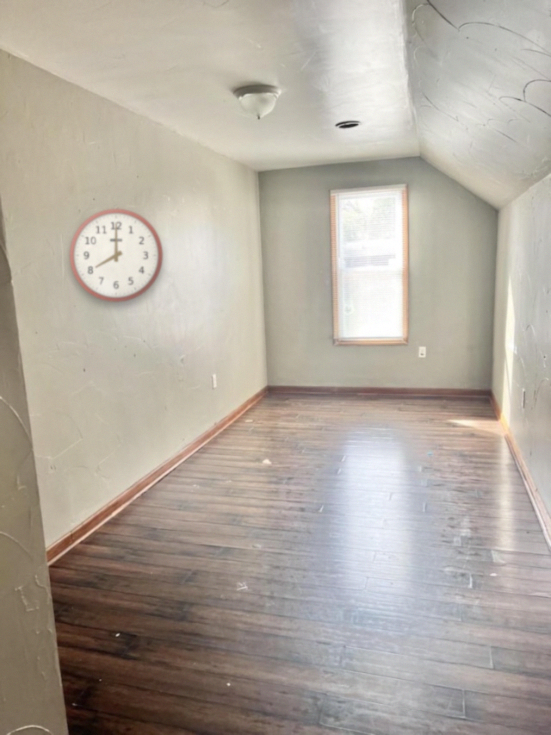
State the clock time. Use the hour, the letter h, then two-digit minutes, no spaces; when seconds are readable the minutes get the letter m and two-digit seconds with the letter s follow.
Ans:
8h00
